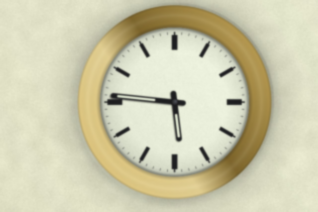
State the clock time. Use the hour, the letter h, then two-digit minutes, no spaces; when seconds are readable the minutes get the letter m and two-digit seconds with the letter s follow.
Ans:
5h46
